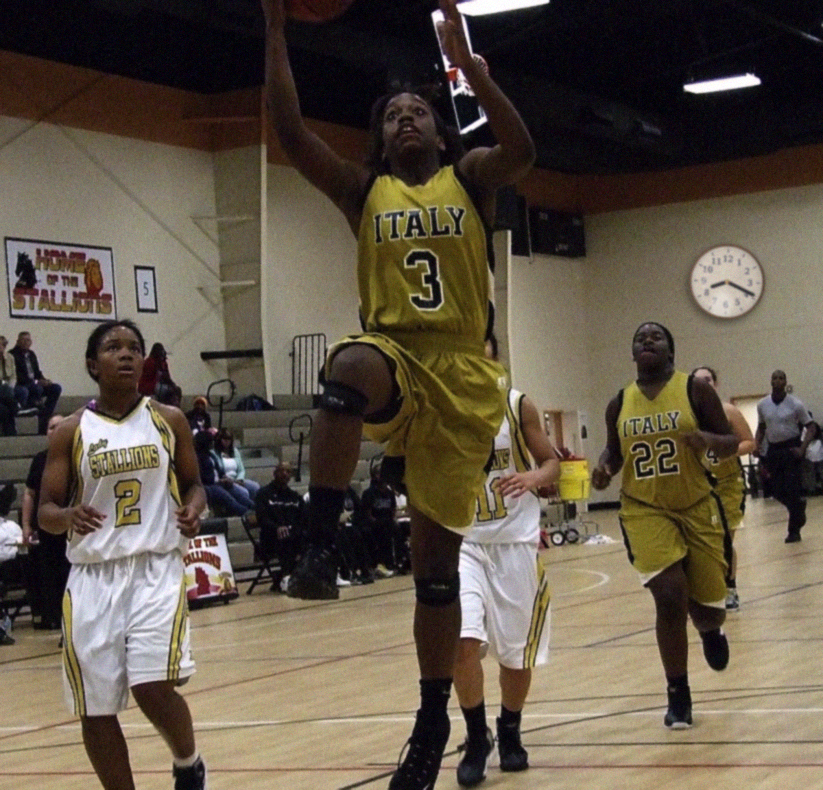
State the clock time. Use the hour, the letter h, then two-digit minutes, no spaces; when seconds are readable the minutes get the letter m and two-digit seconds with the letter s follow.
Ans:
8h19
